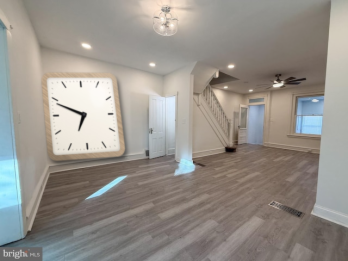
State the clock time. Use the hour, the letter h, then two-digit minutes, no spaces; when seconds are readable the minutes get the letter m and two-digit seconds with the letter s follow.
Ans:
6h49
